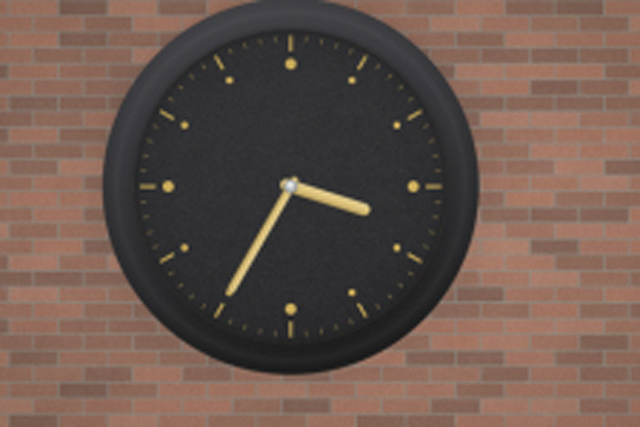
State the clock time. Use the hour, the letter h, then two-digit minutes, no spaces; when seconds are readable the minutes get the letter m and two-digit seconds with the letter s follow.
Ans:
3h35
